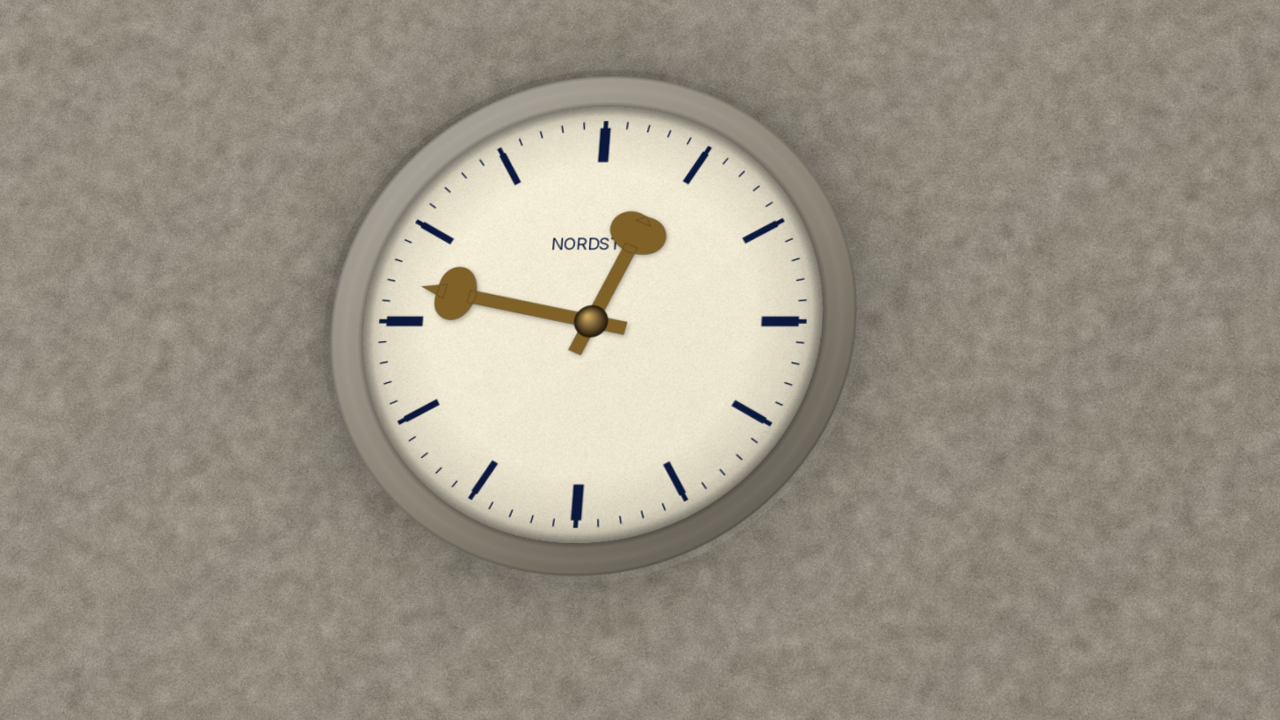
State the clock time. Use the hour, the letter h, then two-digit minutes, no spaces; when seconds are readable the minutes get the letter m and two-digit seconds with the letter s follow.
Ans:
12h47
